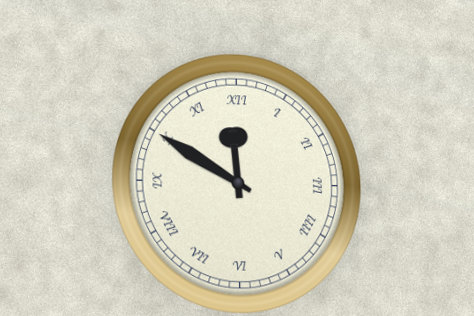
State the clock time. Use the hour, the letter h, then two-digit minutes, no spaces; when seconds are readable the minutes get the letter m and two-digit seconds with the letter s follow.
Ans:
11h50
